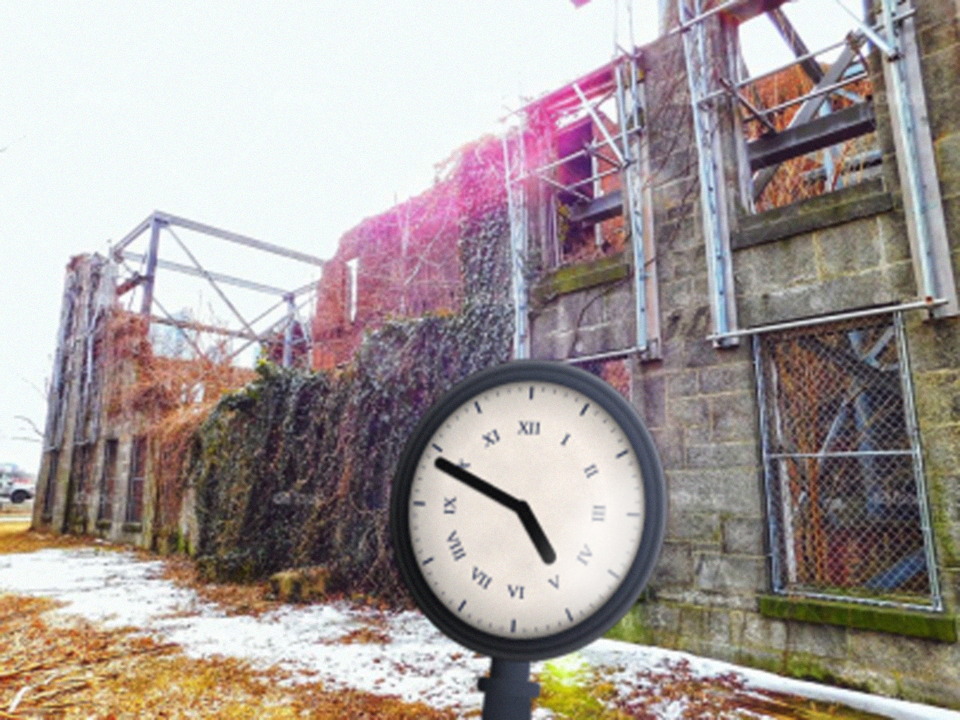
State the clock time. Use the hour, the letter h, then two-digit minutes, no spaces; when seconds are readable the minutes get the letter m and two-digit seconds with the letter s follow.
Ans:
4h49
